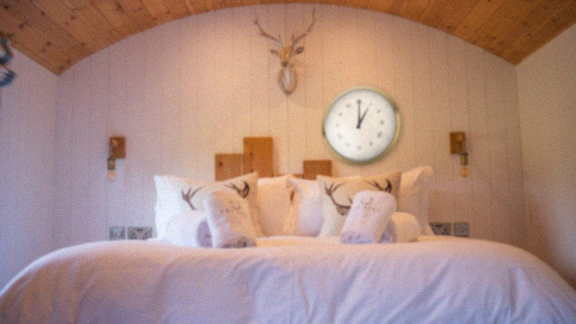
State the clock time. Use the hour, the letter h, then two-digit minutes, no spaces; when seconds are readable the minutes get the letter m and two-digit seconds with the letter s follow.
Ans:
1h00
